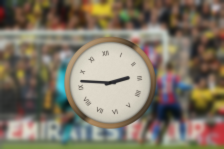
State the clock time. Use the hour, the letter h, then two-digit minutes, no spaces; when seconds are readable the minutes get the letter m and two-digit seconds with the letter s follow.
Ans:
2h47
